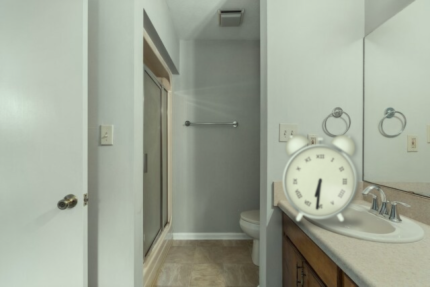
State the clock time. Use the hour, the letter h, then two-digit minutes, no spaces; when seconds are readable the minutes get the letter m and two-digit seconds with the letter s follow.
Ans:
6h31
